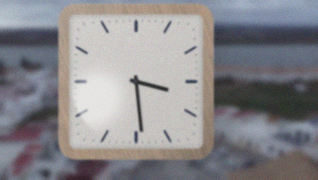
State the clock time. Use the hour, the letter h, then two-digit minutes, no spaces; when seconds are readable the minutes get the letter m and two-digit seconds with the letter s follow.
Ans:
3h29
